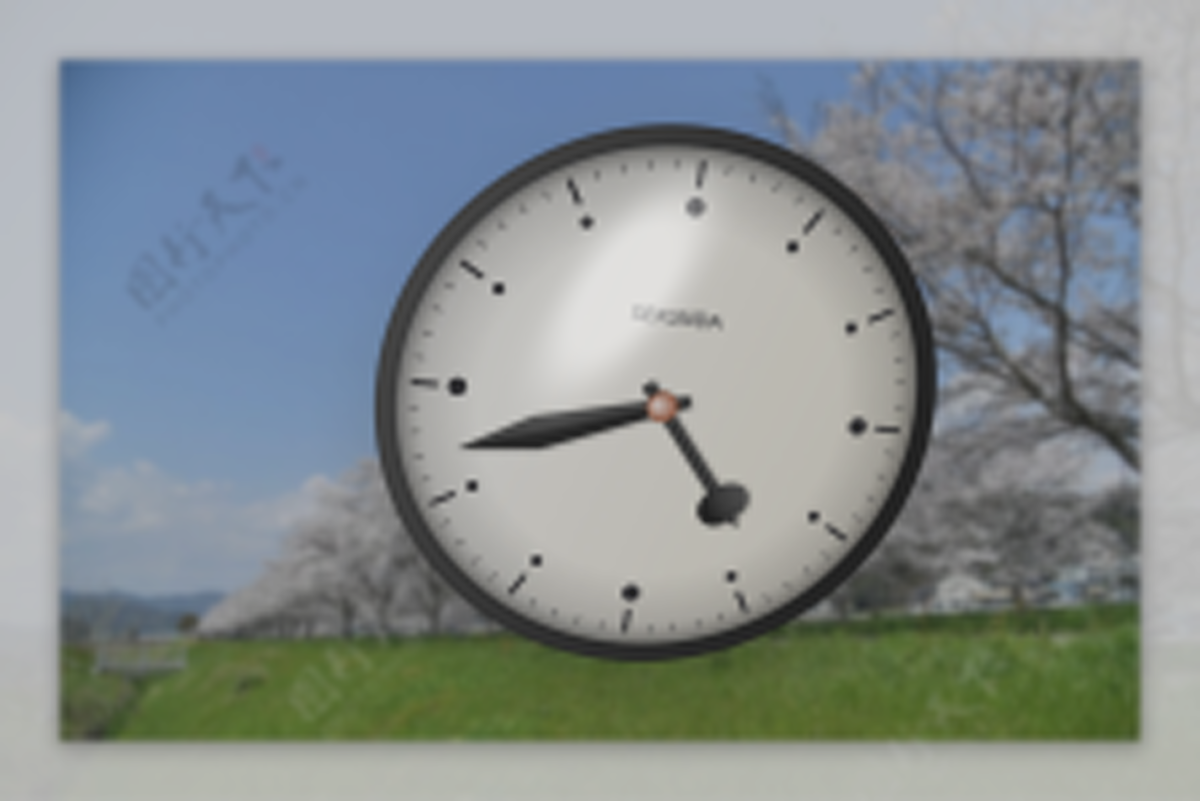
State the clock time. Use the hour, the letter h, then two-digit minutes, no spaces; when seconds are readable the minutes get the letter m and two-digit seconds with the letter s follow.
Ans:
4h42
